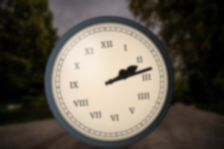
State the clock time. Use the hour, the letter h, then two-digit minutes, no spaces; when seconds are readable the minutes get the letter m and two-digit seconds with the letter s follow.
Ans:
2h13
